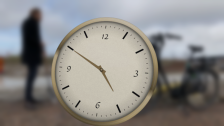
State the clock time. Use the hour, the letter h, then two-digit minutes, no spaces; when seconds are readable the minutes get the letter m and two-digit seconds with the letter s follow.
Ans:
4h50
